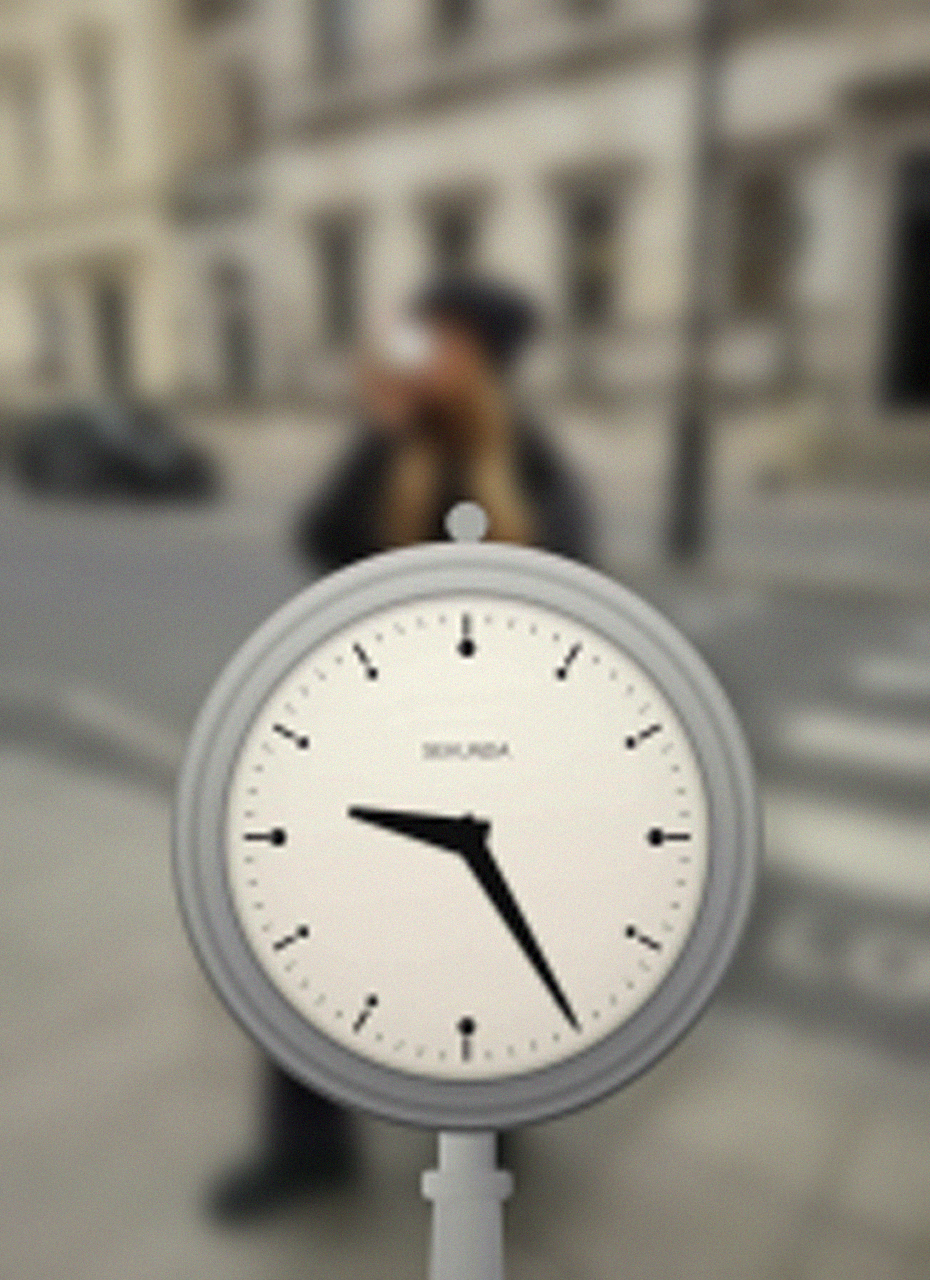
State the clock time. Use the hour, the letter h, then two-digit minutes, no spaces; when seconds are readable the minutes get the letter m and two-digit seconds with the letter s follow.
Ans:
9h25
